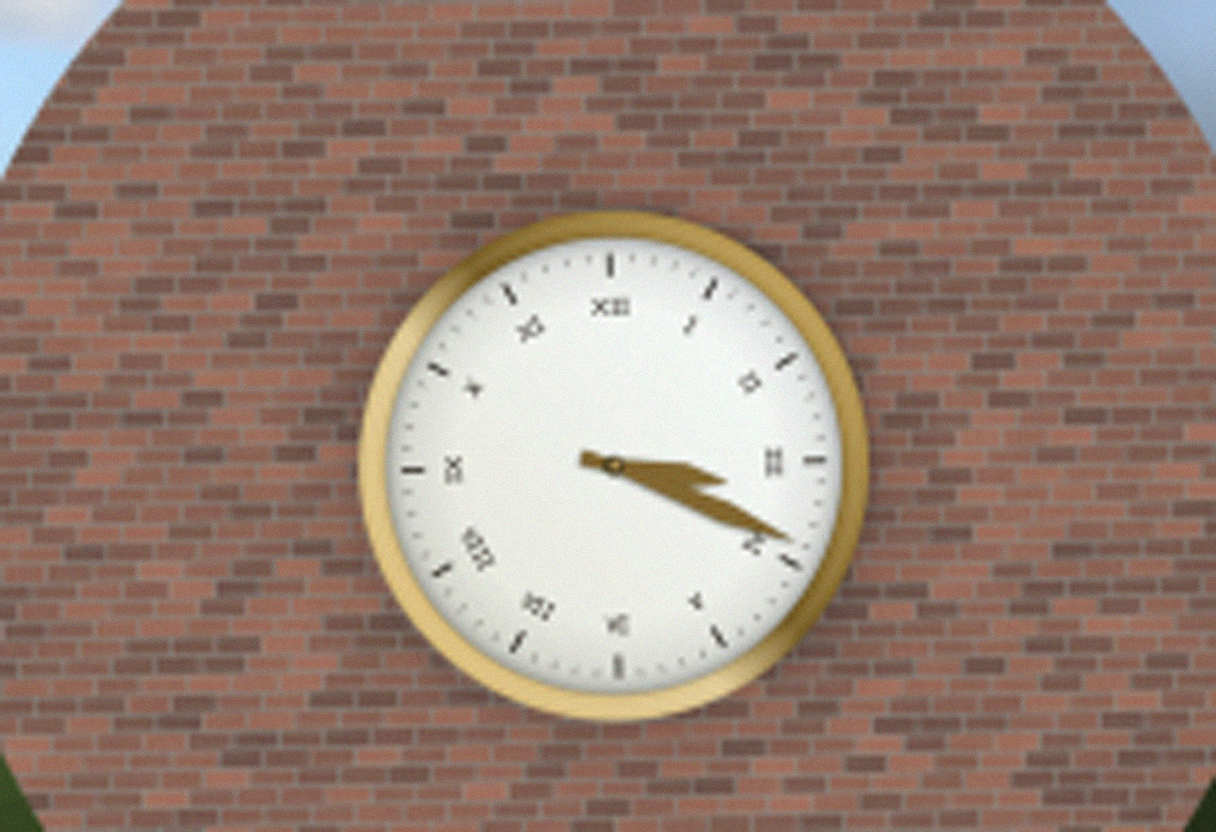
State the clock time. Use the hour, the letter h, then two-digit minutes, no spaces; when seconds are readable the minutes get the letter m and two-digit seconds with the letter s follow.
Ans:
3h19
